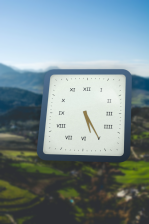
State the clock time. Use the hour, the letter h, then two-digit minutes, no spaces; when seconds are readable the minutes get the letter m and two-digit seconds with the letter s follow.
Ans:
5h25
